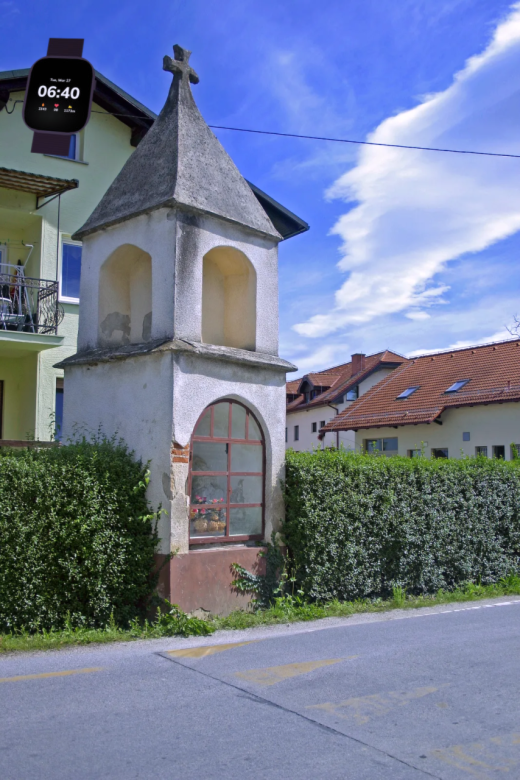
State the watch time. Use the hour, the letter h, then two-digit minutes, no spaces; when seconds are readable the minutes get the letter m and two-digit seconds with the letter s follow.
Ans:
6h40
